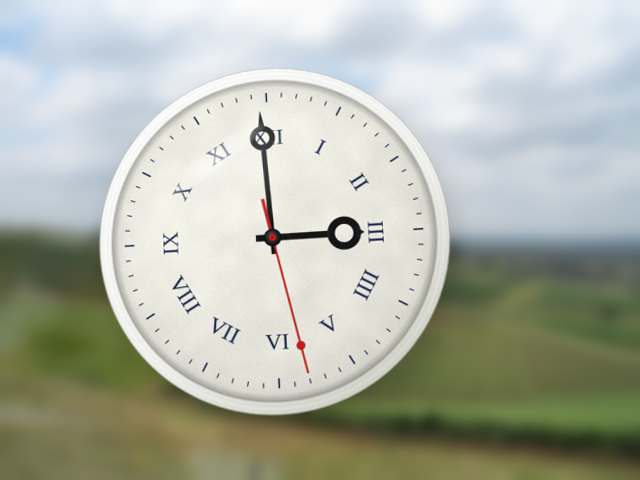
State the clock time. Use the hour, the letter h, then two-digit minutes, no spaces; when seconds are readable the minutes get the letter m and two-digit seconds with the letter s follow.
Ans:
2h59m28s
